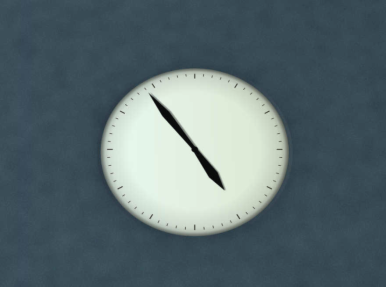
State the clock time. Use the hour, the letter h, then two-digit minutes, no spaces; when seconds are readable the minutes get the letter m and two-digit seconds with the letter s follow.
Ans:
4h54
